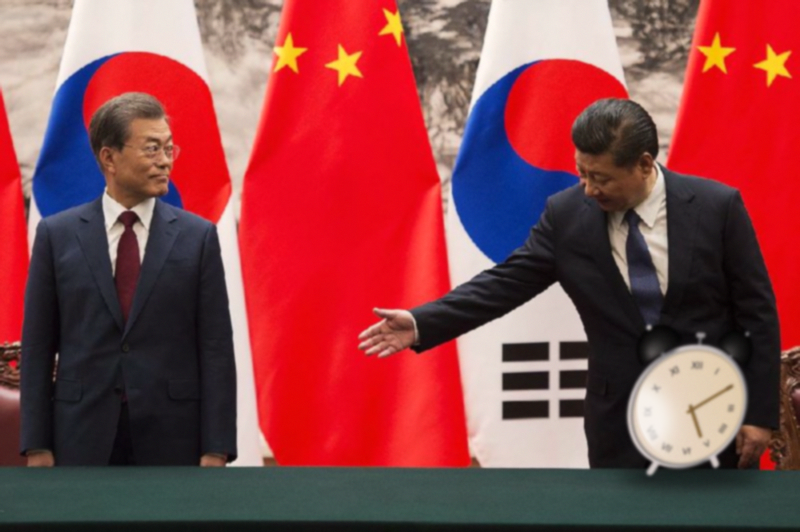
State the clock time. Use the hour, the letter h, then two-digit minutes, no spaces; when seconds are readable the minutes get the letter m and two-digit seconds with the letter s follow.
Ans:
5h10
